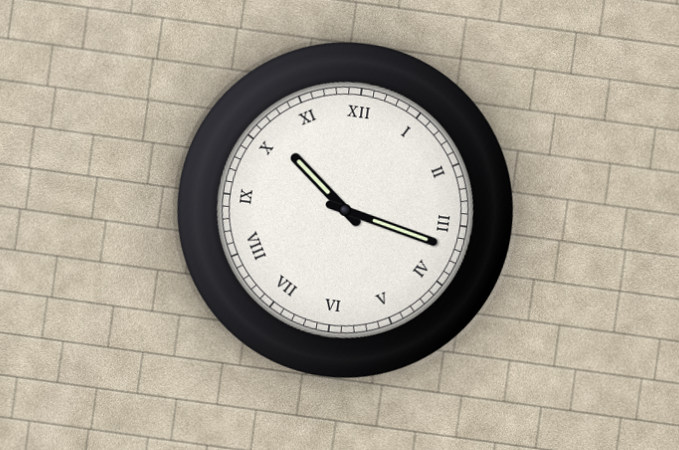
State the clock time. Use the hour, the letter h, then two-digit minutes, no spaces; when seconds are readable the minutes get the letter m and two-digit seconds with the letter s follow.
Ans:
10h17
